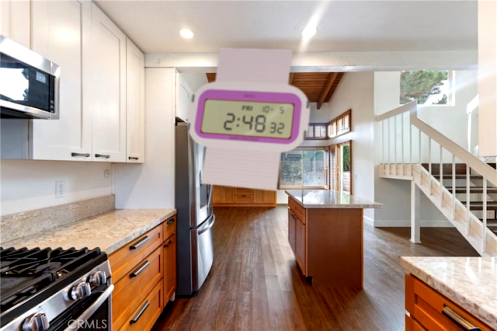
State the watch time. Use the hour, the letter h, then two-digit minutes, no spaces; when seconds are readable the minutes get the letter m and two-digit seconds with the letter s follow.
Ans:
2h48m32s
